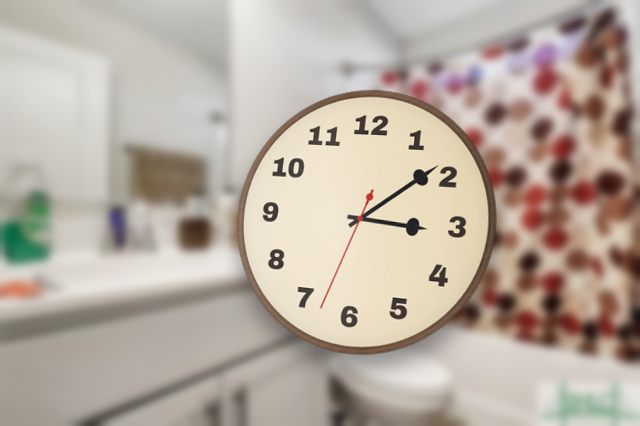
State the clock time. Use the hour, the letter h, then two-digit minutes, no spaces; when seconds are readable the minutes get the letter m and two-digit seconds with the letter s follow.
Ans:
3h08m33s
